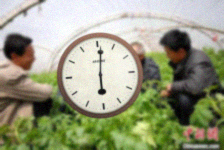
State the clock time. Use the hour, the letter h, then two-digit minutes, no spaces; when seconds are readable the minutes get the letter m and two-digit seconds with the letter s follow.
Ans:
6h01
